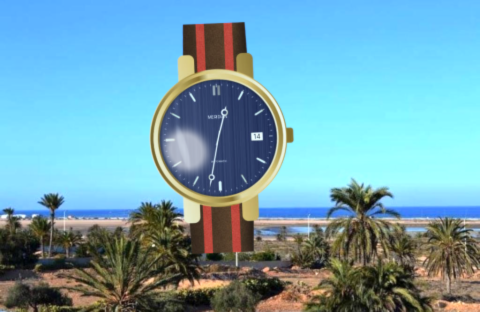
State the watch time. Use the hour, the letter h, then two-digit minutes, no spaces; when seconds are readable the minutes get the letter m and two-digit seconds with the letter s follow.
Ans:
12h32
